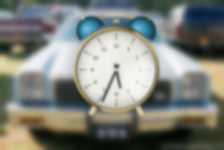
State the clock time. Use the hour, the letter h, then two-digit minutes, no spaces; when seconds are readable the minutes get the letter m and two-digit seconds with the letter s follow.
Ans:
5h34
